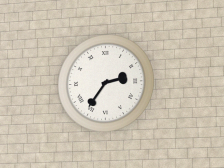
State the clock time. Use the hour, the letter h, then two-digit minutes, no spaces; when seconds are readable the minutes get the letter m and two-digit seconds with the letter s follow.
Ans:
2h36
